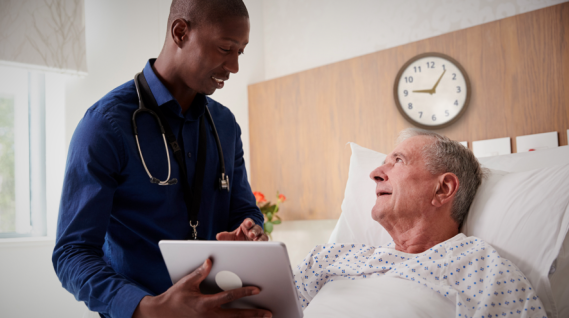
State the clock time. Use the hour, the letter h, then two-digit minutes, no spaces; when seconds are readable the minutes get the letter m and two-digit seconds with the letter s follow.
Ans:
9h06
